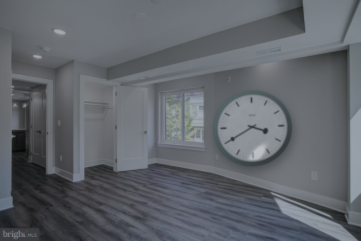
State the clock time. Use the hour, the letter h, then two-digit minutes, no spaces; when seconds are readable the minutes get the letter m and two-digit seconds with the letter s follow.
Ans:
3h40
